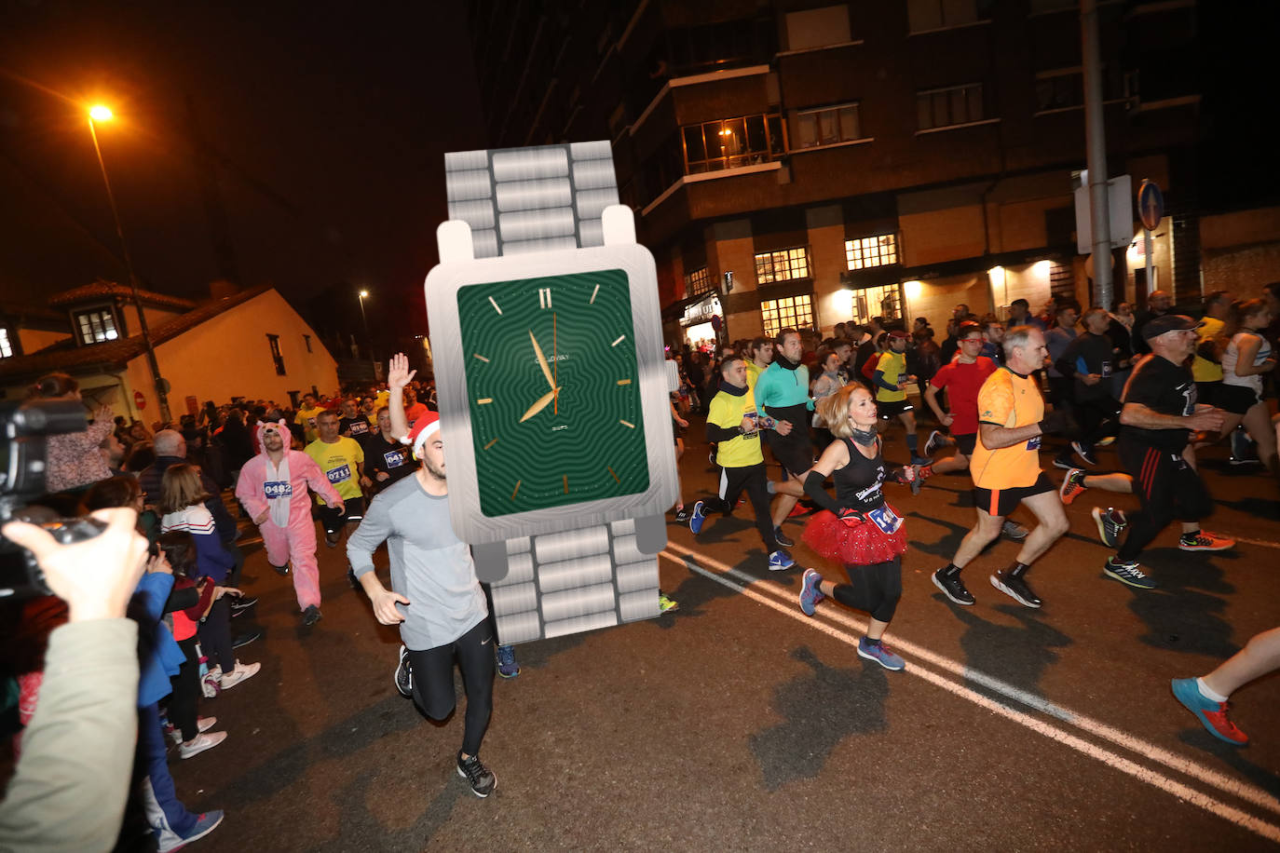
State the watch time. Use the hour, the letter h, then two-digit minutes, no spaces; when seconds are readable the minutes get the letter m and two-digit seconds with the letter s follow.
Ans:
7h57m01s
